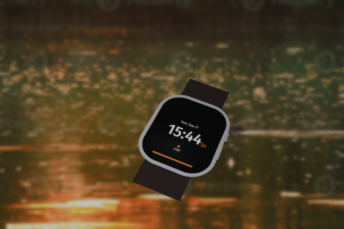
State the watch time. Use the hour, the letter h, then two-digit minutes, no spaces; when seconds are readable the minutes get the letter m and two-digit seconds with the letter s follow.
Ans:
15h44
